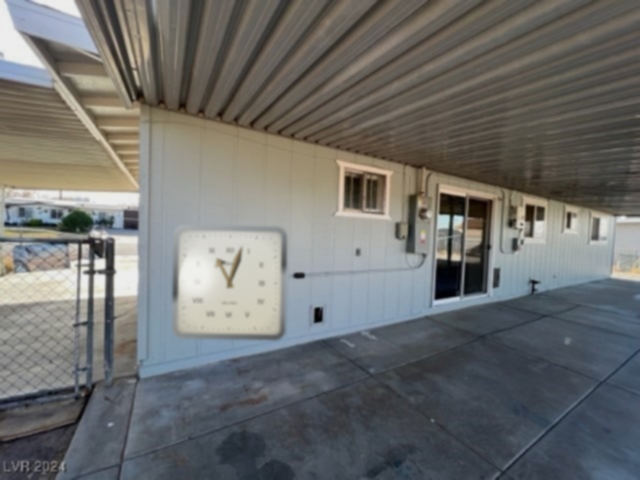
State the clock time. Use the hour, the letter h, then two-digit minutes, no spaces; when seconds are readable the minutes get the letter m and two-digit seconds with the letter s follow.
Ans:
11h03
